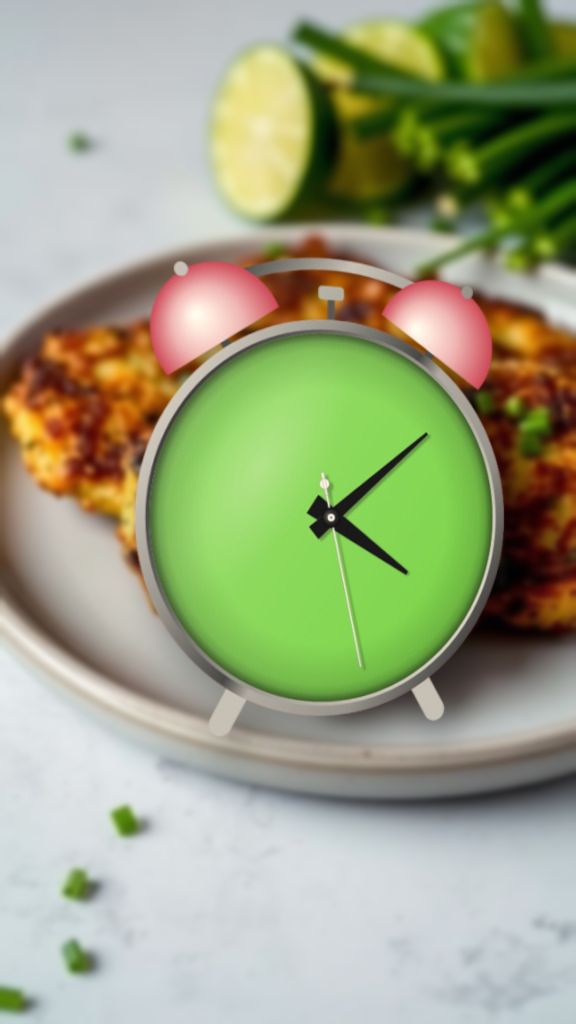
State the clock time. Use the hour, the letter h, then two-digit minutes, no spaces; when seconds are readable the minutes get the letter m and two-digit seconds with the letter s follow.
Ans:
4h08m28s
